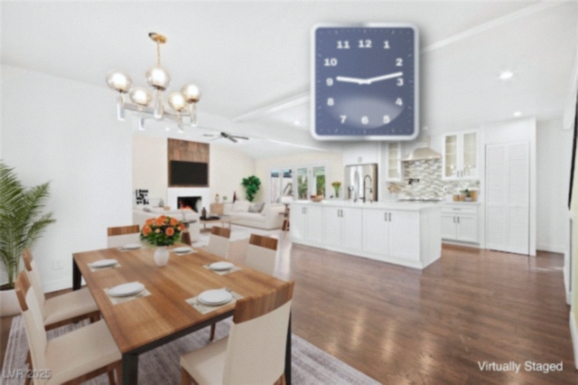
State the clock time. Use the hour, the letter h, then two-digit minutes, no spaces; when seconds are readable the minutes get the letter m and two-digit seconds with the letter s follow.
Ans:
9h13
